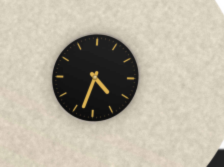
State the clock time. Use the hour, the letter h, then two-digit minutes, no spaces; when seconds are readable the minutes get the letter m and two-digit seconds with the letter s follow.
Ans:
4h33
